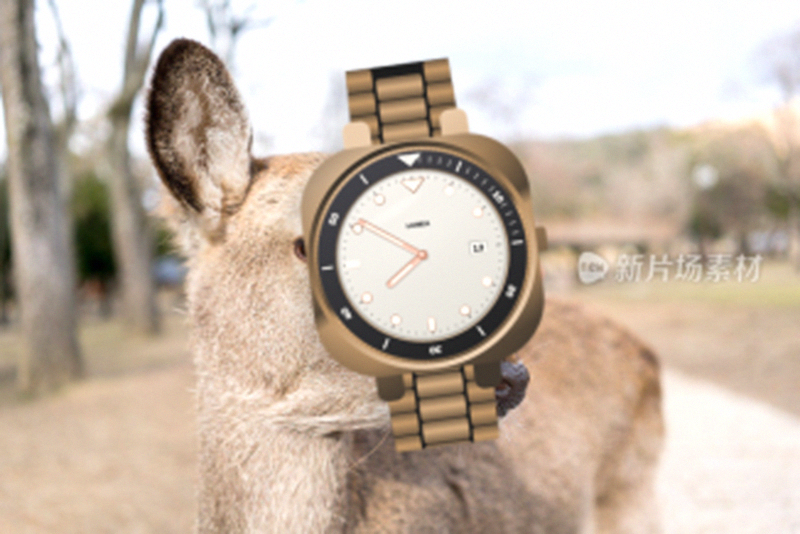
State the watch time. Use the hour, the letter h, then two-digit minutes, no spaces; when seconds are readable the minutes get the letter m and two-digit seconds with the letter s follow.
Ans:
7h51
